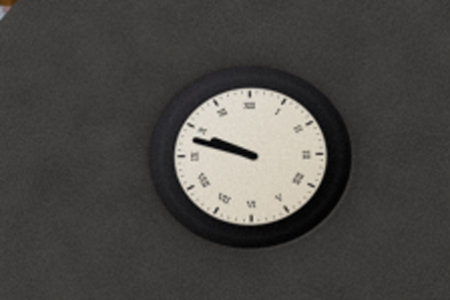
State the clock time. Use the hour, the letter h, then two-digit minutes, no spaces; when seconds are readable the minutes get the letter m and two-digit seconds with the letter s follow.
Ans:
9h48
